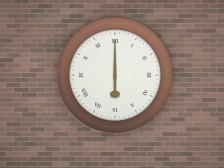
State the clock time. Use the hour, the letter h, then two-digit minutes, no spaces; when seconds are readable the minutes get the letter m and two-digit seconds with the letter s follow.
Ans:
6h00
